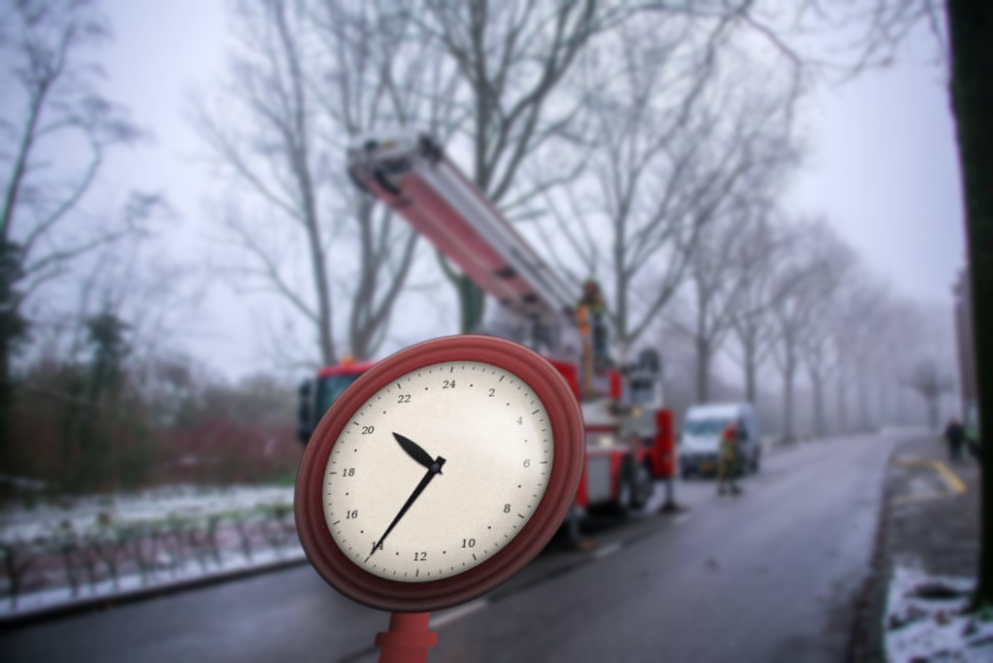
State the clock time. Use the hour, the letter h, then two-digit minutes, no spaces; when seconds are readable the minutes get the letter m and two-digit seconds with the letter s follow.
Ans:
20h35
